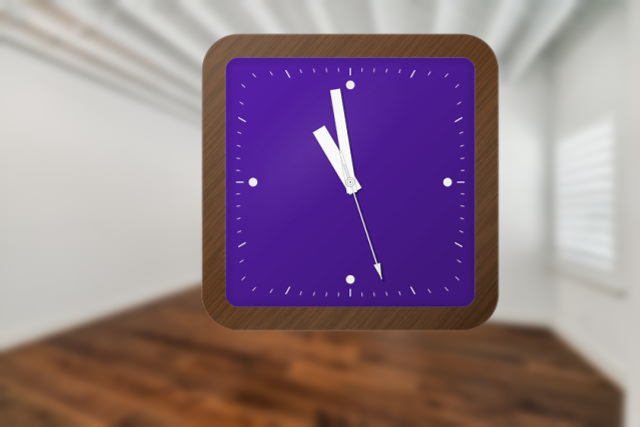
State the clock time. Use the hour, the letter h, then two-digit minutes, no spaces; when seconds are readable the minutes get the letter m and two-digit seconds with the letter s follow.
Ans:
10h58m27s
